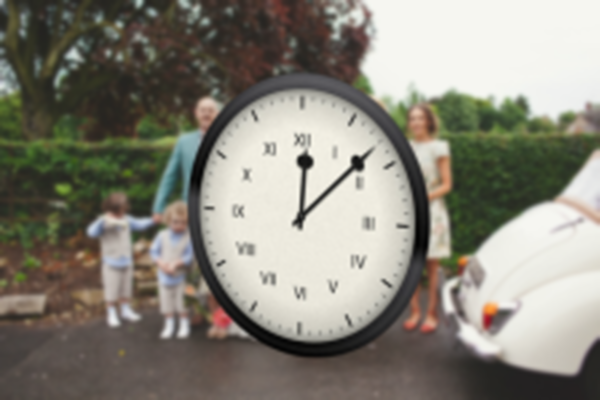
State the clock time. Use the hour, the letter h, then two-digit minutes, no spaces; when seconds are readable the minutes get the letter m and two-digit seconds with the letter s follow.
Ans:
12h08
